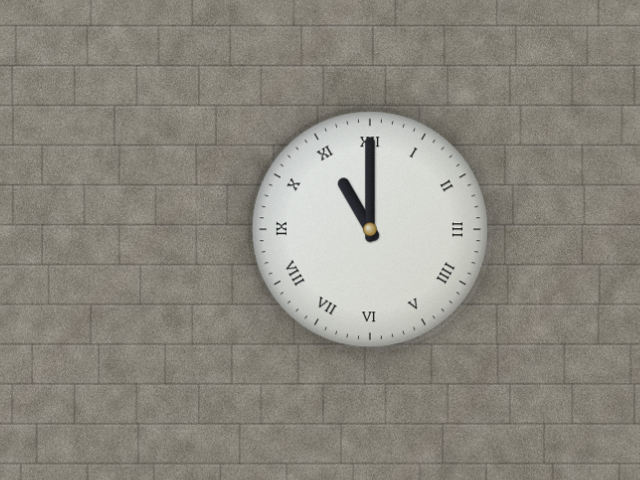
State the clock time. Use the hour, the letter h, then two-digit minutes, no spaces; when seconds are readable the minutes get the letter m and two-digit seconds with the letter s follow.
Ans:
11h00
